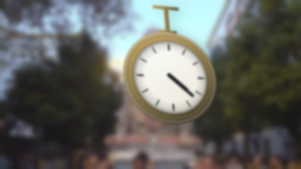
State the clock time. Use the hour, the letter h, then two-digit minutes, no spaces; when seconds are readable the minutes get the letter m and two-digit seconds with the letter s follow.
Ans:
4h22
